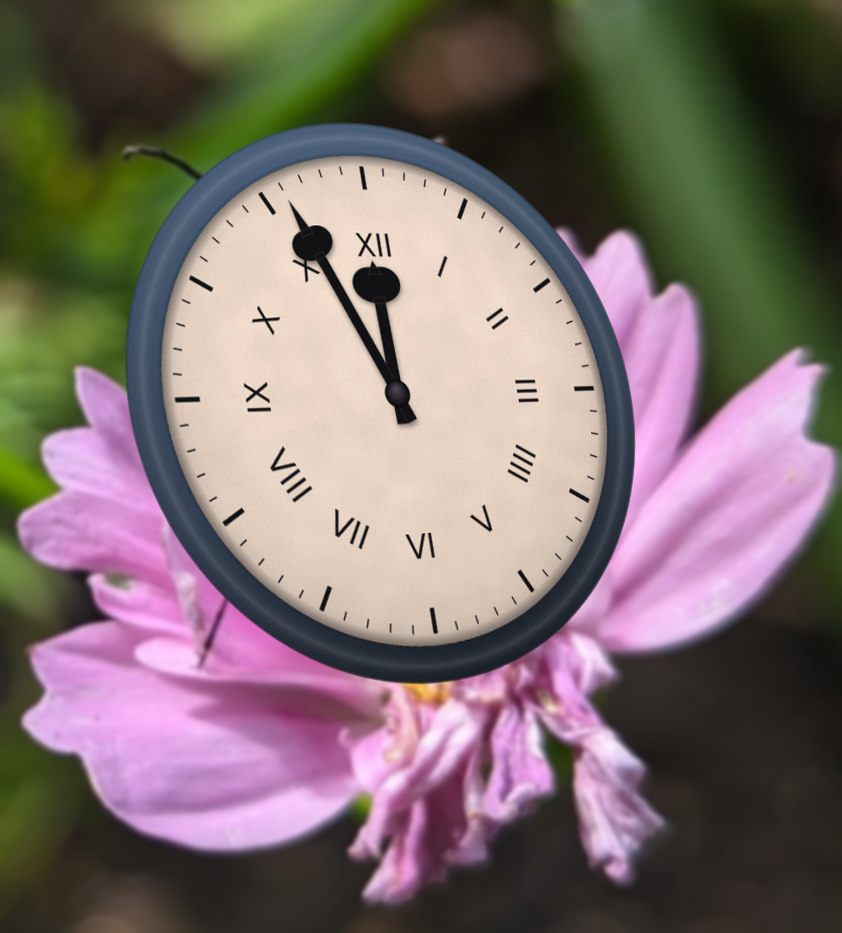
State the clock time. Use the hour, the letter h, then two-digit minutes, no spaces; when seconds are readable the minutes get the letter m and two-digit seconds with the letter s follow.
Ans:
11h56
